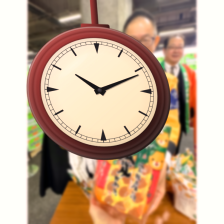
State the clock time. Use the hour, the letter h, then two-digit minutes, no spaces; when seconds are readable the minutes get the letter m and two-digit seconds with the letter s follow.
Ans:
10h11
